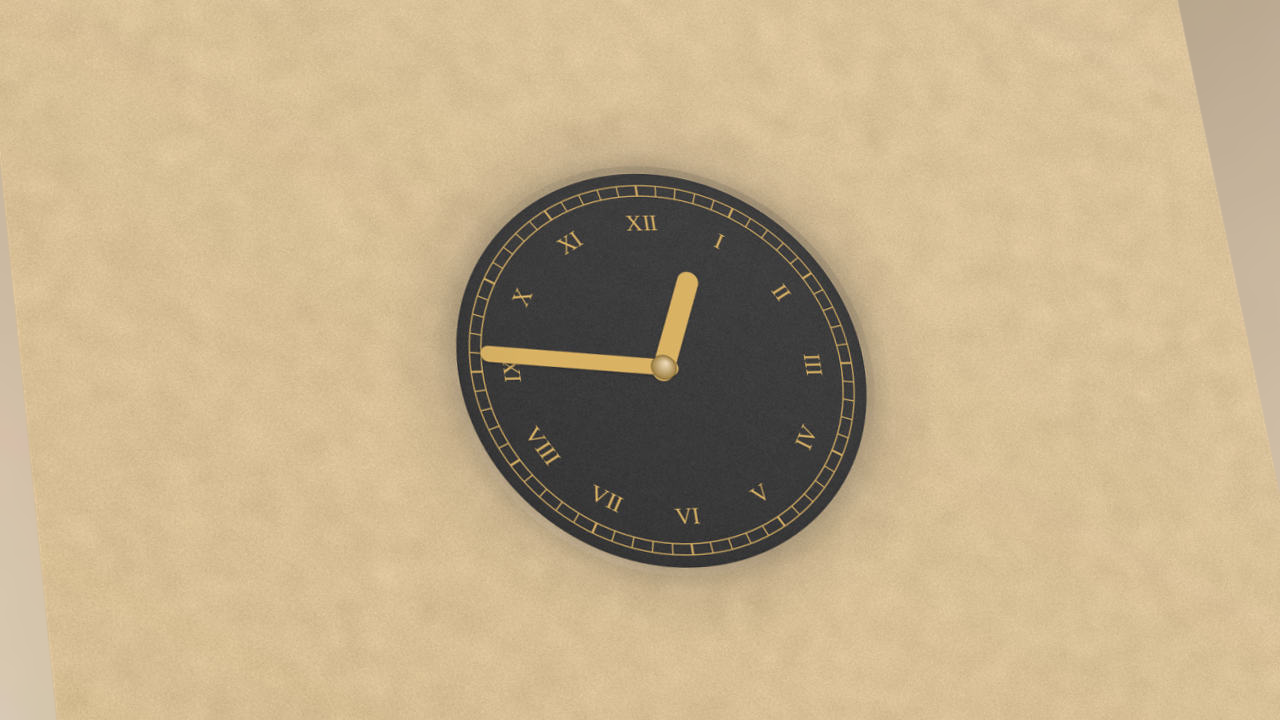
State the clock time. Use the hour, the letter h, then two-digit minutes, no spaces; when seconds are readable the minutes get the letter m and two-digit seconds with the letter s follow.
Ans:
12h46
